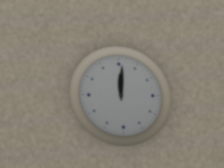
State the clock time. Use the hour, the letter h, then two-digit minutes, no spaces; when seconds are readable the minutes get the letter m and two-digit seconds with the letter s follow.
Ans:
12h01
